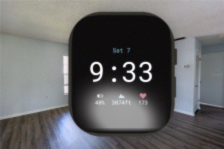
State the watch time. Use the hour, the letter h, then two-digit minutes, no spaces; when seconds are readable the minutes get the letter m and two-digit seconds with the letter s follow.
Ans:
9h33
